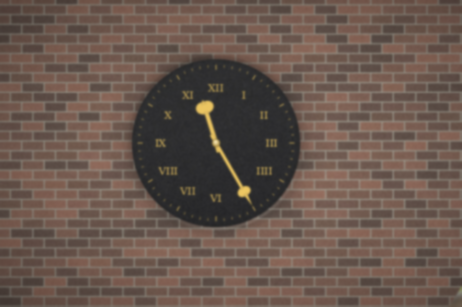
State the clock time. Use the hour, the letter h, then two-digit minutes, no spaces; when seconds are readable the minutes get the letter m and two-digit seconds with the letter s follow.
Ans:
11h25
